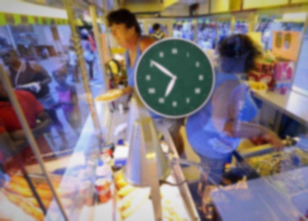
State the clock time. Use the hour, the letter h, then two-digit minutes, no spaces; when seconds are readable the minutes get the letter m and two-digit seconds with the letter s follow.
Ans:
6h51
